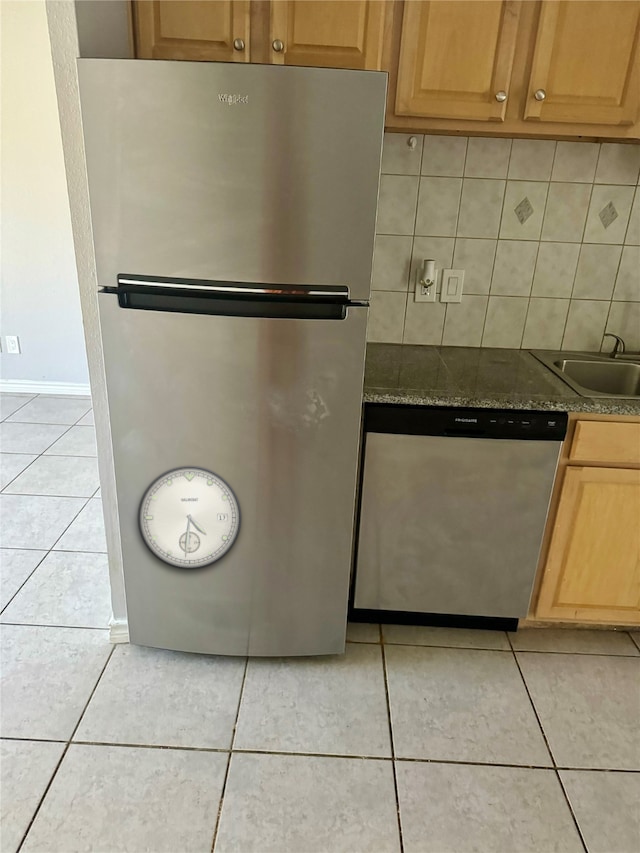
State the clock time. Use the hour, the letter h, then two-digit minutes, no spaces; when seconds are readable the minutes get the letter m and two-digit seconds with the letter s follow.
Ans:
4h31
